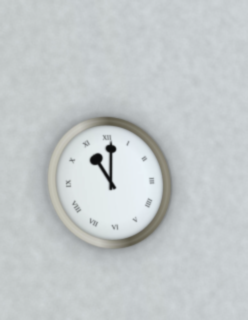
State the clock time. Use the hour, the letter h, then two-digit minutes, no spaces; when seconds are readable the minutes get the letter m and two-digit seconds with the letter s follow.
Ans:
11h01
